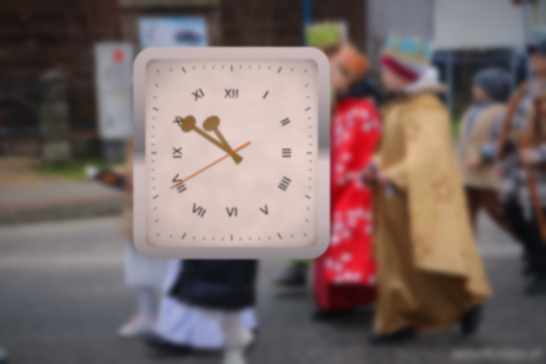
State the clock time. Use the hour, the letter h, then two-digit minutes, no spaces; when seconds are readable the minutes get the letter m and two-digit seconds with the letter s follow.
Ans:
10h50m40s
